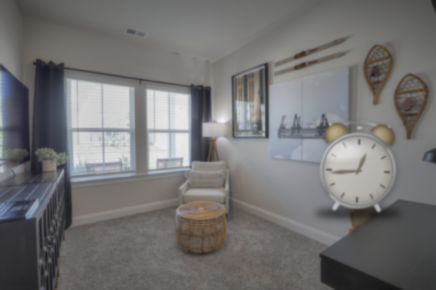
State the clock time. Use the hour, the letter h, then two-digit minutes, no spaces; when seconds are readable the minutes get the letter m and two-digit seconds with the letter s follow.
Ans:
12h44
